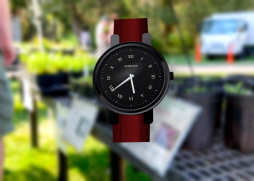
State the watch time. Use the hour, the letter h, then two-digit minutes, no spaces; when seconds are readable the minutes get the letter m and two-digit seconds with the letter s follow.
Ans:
5h39
